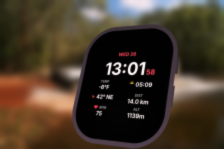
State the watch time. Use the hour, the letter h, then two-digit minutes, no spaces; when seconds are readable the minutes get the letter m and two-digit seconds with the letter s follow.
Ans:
13h01
